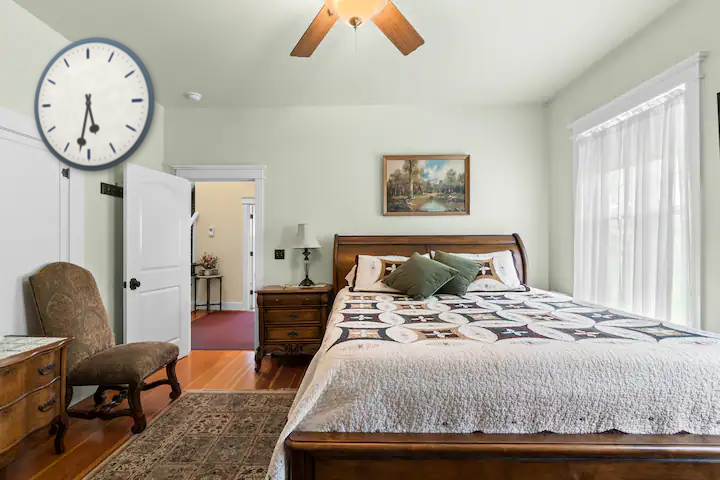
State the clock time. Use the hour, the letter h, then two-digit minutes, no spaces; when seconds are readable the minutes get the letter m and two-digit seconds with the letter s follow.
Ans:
5h32
